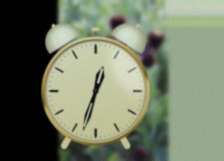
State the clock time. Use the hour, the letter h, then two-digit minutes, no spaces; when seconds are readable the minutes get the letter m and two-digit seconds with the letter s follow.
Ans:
12h33
